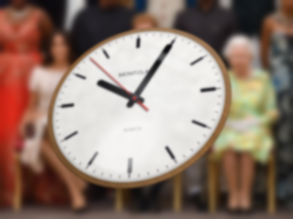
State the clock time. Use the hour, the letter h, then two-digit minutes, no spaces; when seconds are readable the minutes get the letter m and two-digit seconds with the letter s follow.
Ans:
10h04m53s
